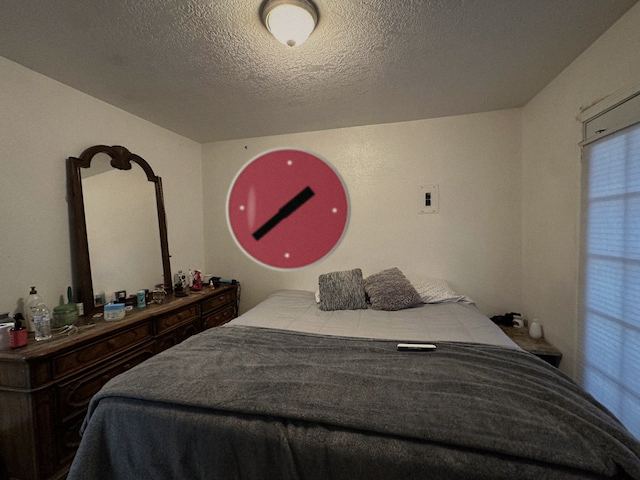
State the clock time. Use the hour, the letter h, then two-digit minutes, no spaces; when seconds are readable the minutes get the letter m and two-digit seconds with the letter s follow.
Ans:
1h38
